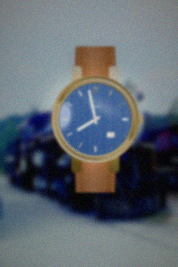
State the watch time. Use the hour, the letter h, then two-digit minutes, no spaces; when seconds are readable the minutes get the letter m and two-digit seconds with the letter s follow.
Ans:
7h58
